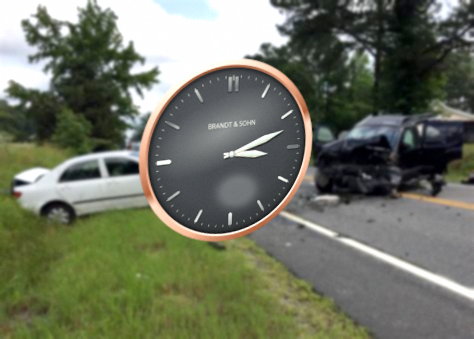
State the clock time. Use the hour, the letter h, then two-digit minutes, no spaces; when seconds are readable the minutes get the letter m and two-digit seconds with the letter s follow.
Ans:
3h12
